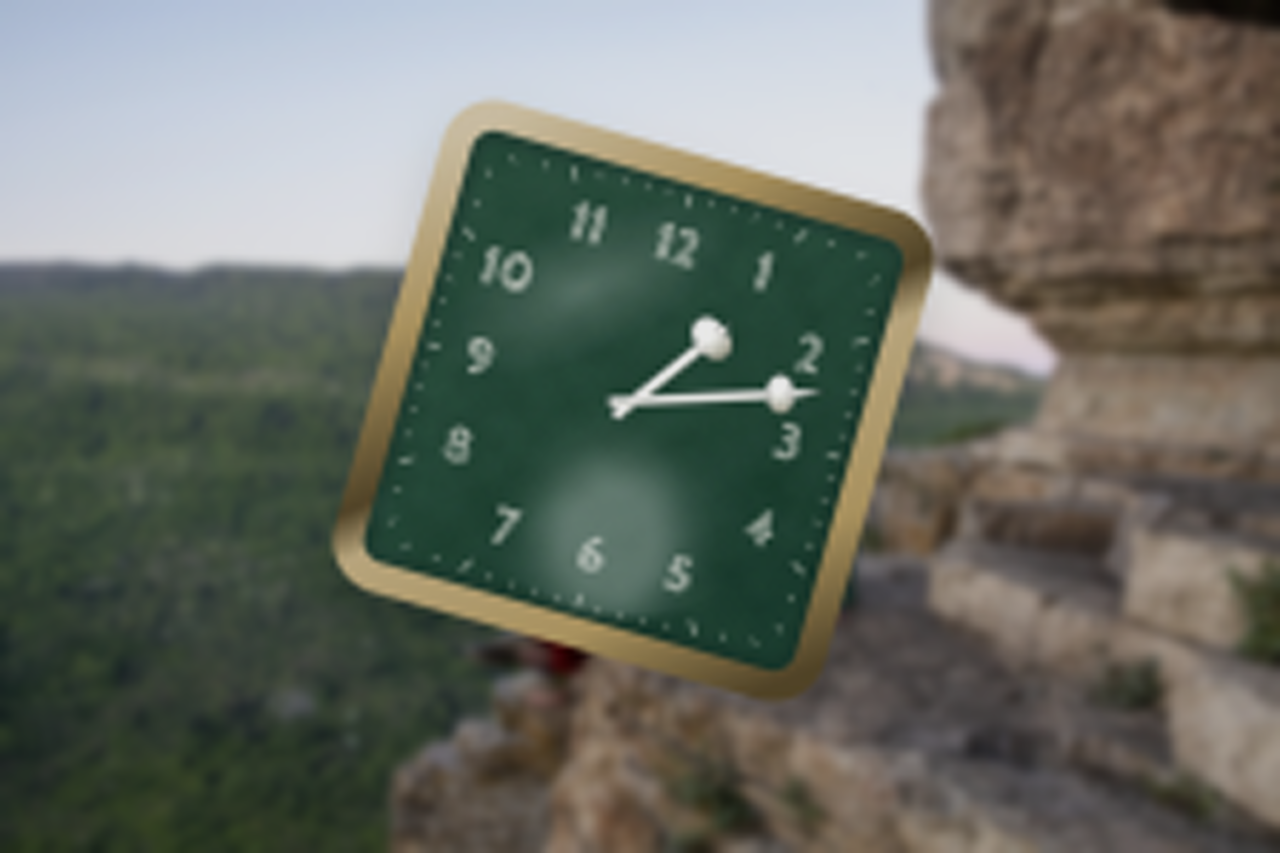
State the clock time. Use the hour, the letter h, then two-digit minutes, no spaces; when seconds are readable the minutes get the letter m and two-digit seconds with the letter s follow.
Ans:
1h12
